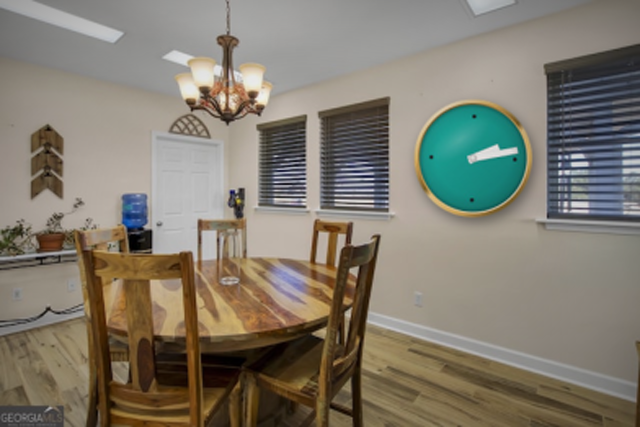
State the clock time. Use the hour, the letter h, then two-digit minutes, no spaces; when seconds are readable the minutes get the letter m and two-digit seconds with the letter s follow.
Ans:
2h13
